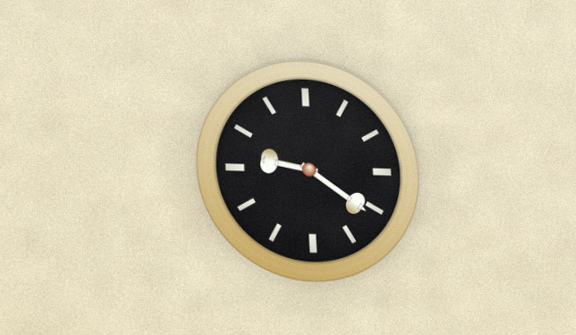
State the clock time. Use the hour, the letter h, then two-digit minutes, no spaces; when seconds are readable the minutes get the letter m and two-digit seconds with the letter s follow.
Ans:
9h21
